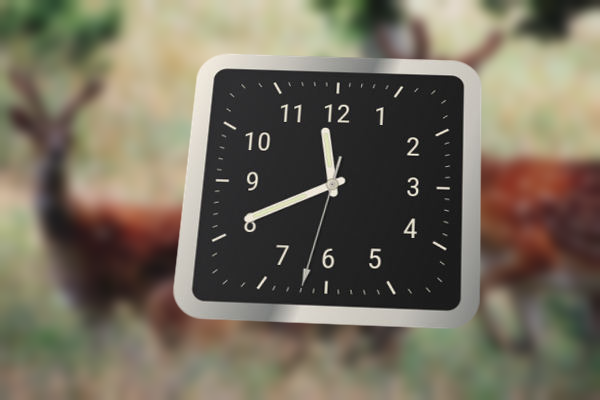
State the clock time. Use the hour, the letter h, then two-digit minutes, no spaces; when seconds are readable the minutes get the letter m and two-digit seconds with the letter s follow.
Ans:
11h40m32s
